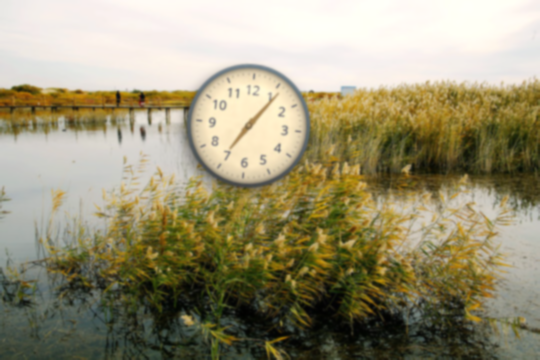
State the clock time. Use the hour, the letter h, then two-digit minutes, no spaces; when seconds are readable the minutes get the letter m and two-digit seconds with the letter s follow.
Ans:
7h06
